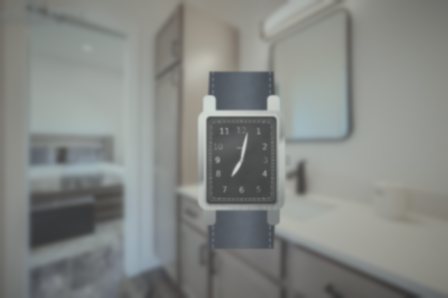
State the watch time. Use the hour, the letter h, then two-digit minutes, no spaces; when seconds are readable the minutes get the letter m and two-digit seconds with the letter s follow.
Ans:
7h02
